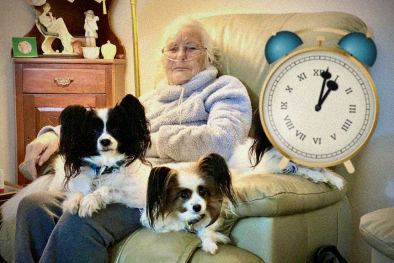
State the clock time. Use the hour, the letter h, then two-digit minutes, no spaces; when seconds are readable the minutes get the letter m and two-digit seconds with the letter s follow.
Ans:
1h02
